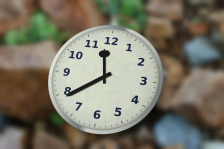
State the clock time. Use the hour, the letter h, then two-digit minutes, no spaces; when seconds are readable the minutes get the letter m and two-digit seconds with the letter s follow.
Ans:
11h39
